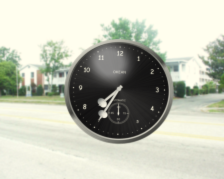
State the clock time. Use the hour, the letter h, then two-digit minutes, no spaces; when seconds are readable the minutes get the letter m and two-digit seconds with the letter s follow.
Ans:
7h35
